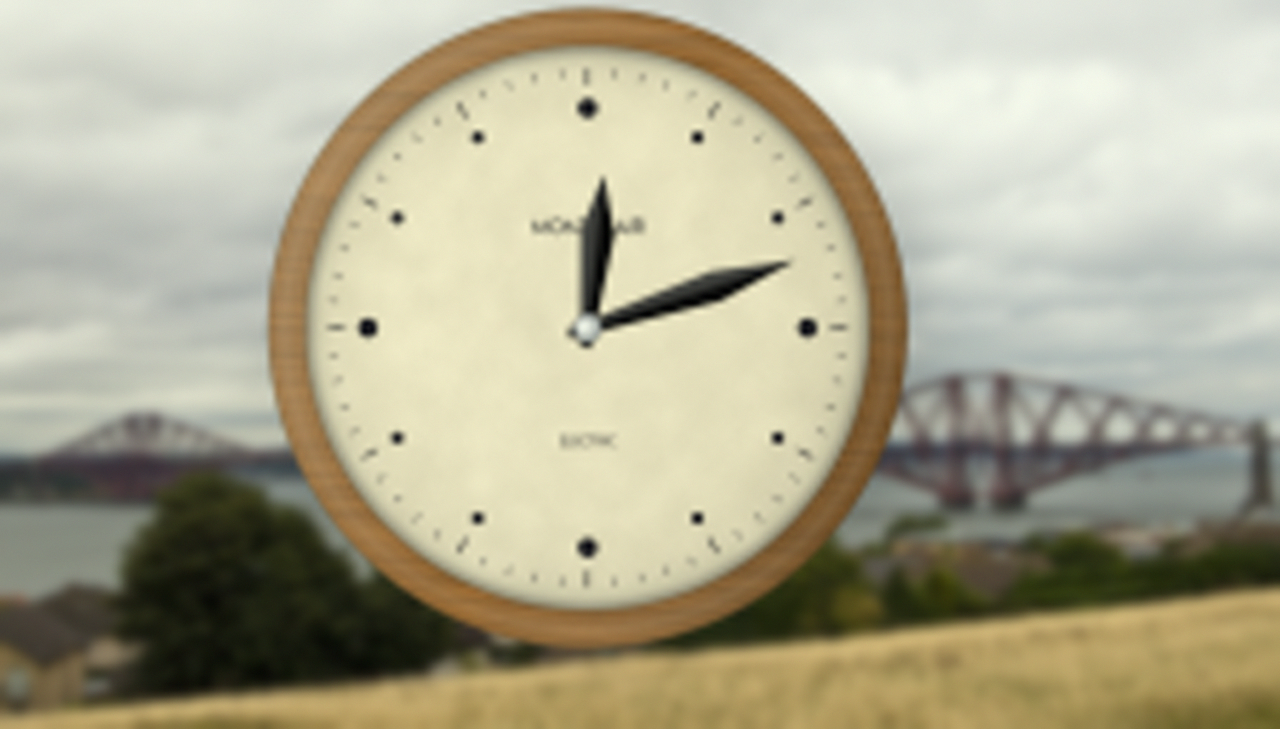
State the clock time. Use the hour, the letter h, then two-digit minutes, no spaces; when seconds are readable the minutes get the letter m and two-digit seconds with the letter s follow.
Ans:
12h12
